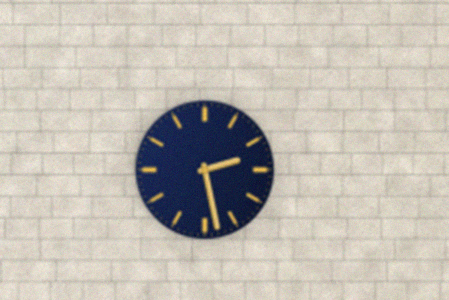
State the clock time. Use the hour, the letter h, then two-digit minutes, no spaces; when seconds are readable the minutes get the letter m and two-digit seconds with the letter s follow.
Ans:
2h28
